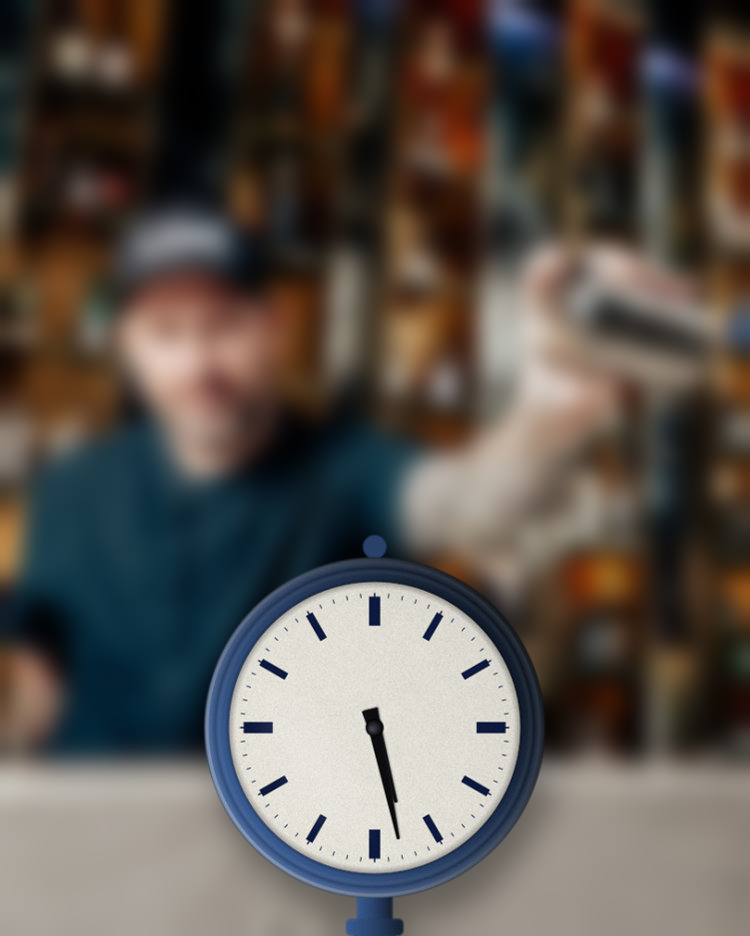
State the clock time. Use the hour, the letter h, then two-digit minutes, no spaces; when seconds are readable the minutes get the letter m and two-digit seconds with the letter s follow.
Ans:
5h28
